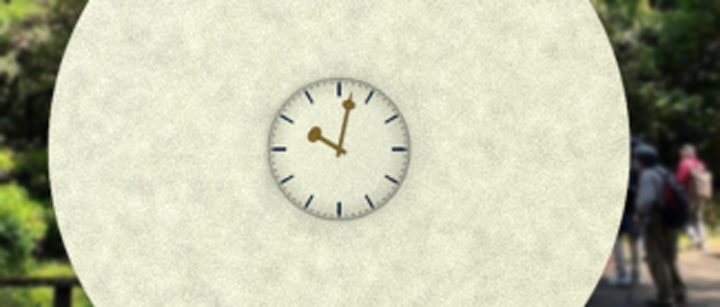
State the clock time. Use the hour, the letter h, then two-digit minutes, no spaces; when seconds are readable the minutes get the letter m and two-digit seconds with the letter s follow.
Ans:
10h02
